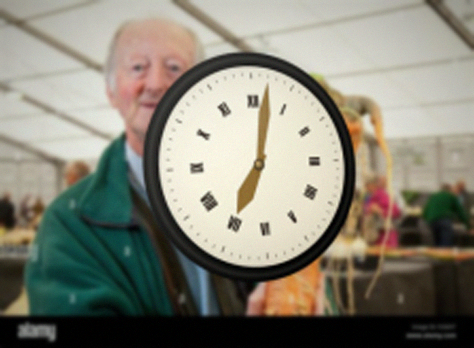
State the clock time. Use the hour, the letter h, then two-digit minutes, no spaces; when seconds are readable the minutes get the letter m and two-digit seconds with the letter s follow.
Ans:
7h02
